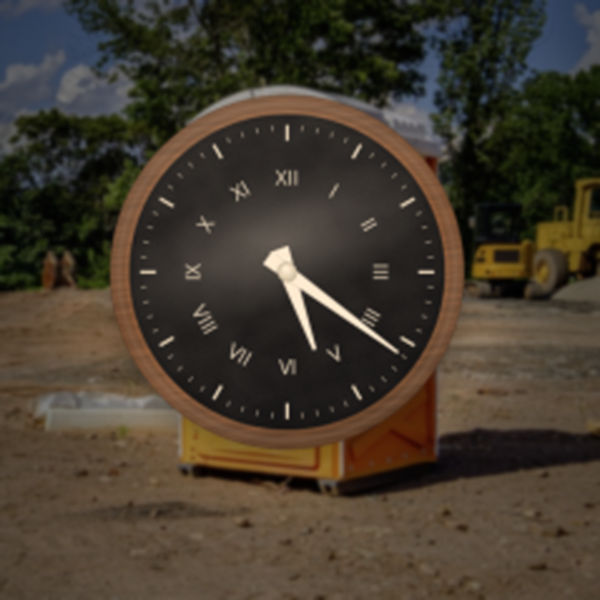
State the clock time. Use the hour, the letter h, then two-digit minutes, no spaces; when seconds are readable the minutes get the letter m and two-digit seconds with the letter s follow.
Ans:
5h21
